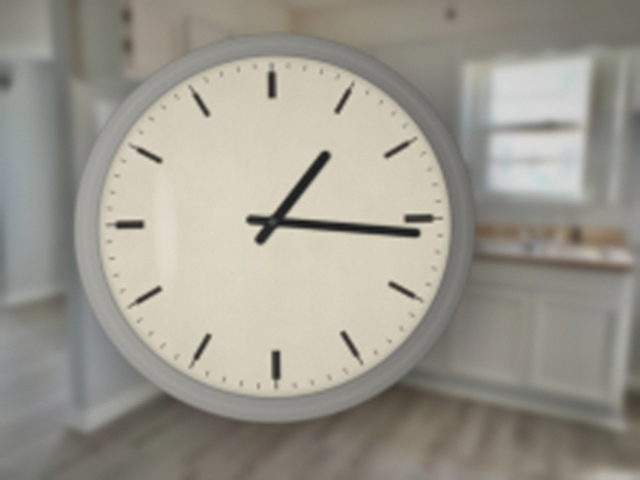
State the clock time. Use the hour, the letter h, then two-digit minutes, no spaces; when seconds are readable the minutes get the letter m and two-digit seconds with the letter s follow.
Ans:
1h16
